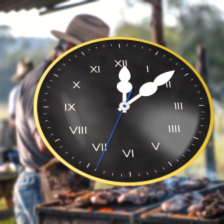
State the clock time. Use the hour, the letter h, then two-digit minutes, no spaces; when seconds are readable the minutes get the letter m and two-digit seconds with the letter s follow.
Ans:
12h08m34s
